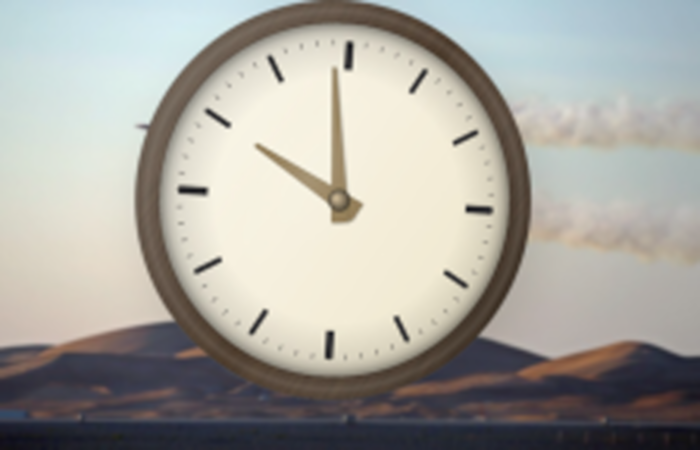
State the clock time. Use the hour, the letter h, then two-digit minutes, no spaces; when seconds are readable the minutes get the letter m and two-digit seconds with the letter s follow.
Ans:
9h59
